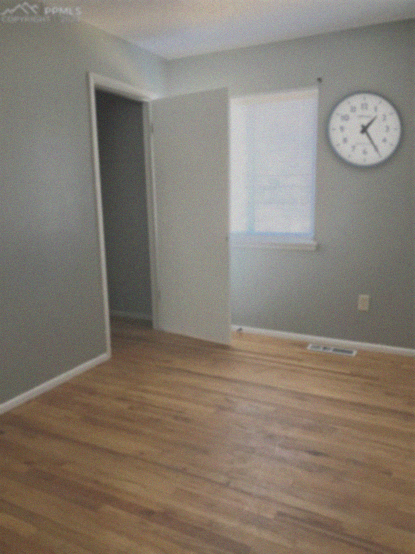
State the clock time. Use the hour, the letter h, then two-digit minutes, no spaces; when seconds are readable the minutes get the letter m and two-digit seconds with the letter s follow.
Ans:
1h25
